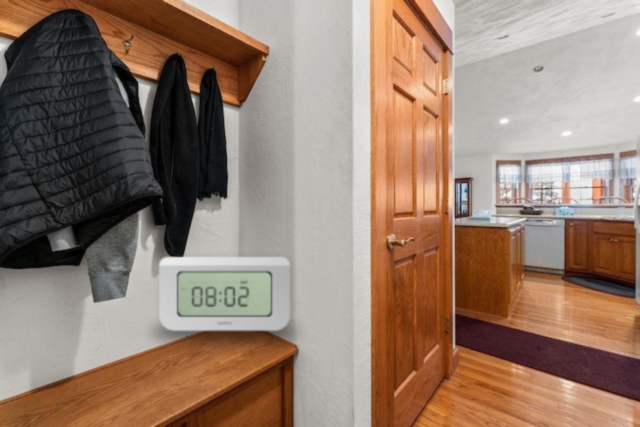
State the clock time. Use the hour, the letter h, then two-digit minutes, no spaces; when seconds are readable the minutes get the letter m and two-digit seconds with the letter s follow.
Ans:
8h02
